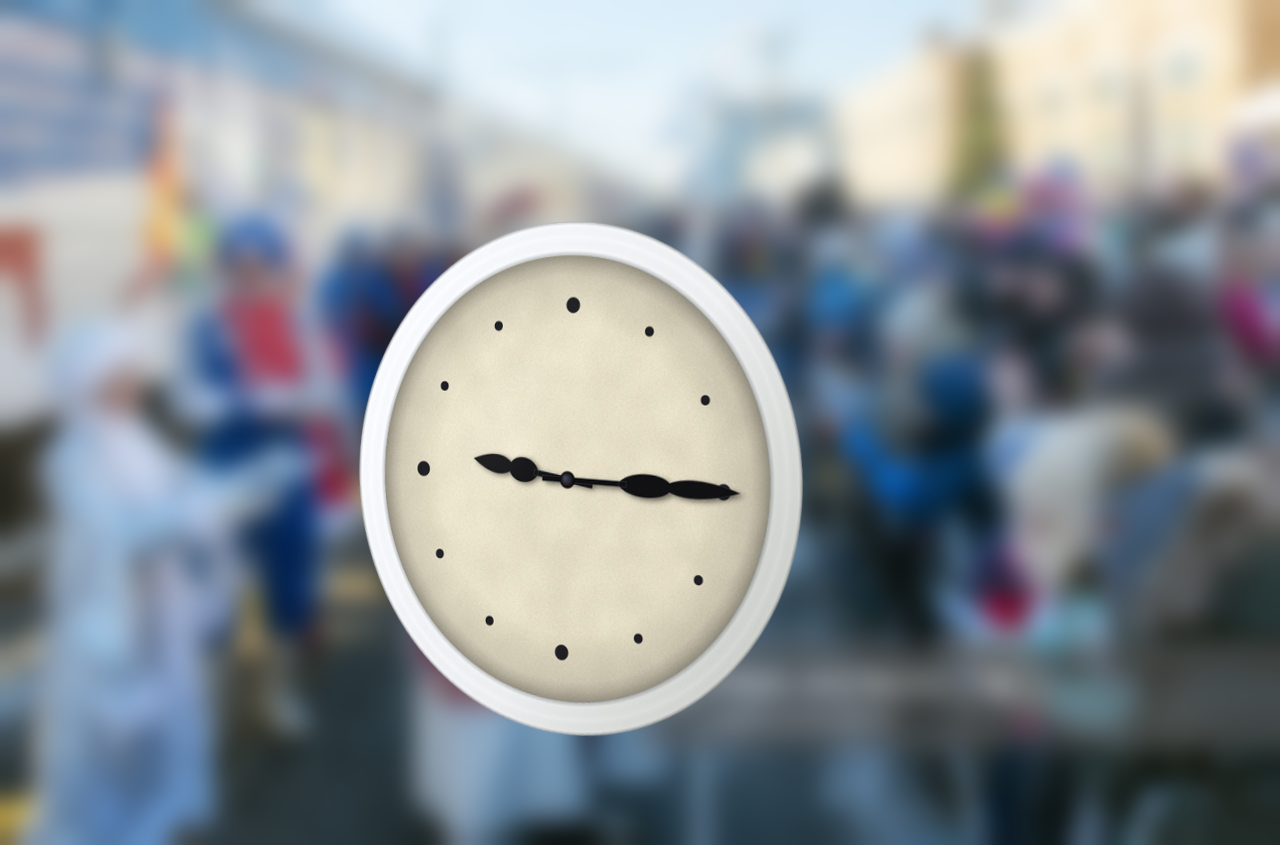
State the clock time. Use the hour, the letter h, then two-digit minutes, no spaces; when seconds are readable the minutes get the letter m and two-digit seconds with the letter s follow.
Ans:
9h15
